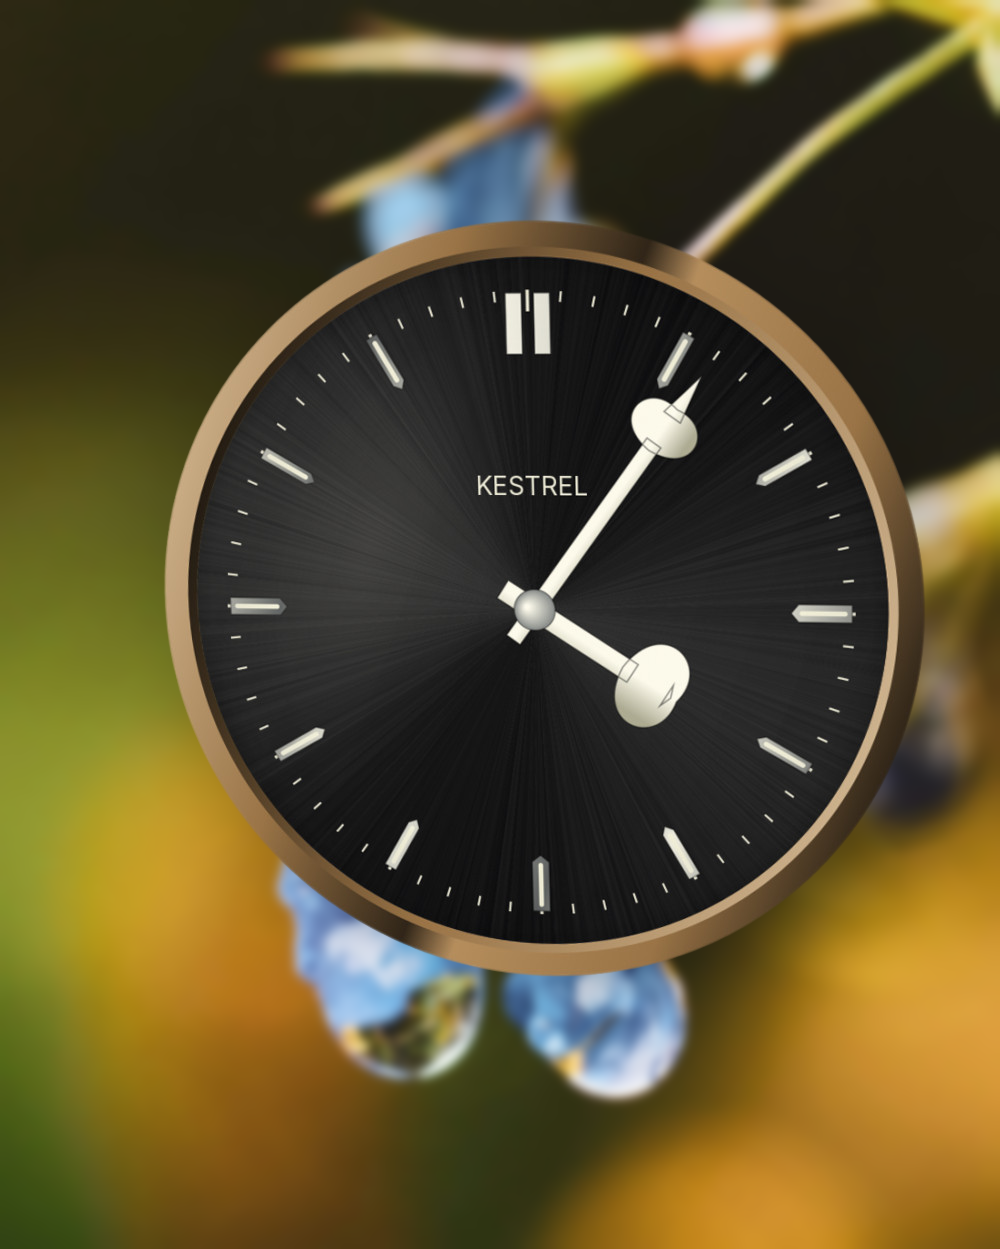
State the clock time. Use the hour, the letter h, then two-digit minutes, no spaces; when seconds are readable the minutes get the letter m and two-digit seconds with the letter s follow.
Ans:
4h06
